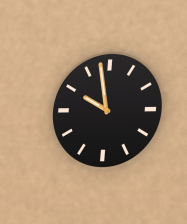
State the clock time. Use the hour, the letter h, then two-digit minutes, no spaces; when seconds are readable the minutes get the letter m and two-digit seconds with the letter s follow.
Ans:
9h58
